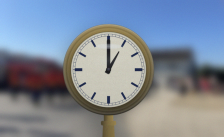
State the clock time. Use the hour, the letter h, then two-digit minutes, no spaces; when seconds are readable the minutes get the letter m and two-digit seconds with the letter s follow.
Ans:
1h00
